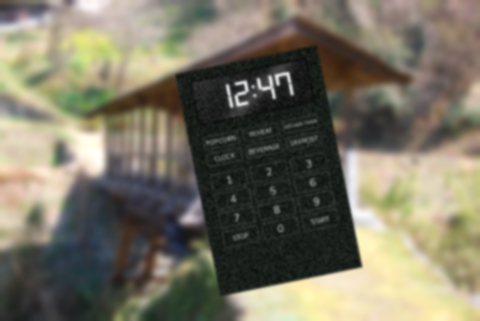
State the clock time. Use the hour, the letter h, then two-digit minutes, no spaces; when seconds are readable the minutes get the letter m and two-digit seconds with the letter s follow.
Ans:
12h47
